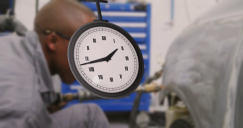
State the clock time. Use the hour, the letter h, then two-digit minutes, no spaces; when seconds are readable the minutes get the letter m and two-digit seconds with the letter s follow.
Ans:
1h43
